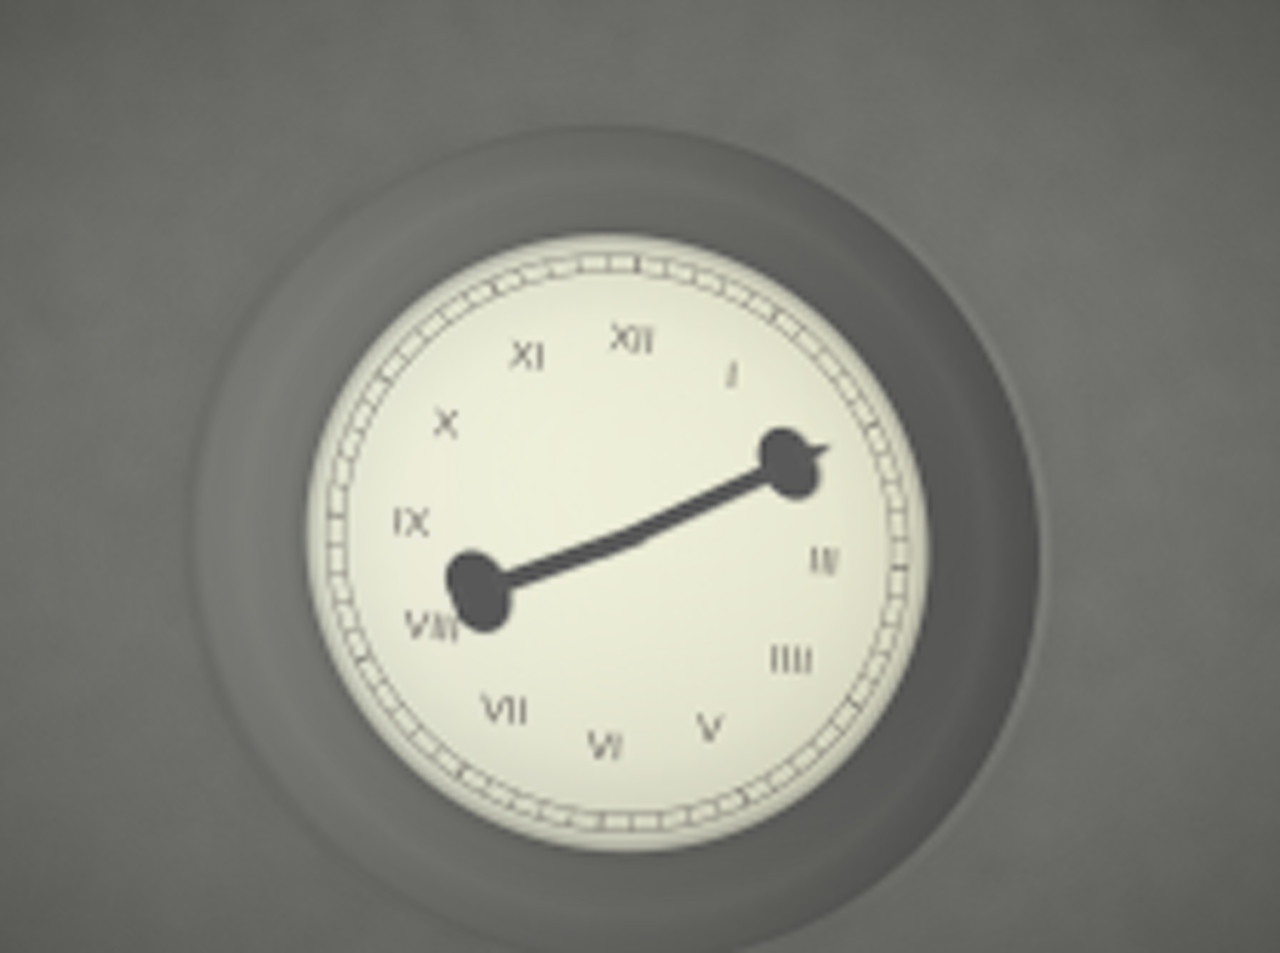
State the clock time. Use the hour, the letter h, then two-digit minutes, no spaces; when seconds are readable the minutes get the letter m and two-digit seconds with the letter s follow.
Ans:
8h10
